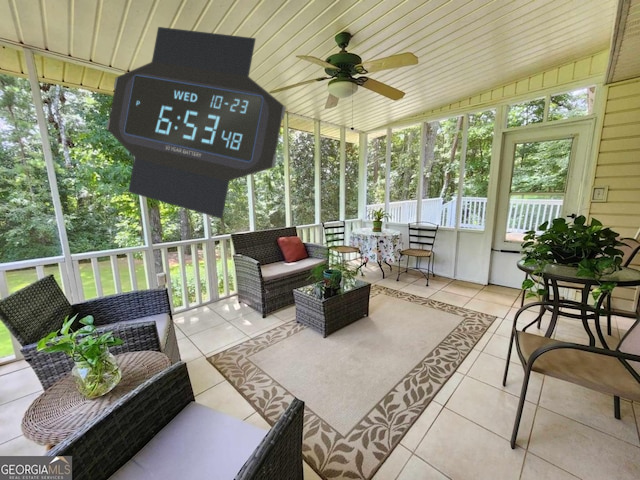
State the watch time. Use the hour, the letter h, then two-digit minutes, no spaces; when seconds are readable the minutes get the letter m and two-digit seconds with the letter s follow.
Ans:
6h53m48s
